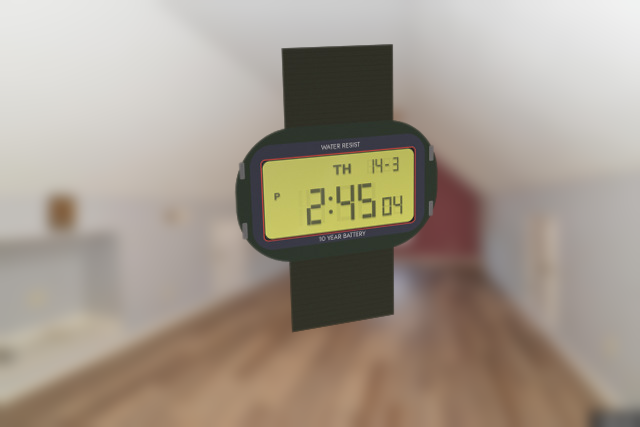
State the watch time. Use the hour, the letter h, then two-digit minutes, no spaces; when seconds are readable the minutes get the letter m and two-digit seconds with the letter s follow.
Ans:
2h45m04s
